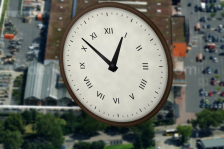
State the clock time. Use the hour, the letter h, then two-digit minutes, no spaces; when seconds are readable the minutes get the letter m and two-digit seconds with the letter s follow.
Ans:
12h52
